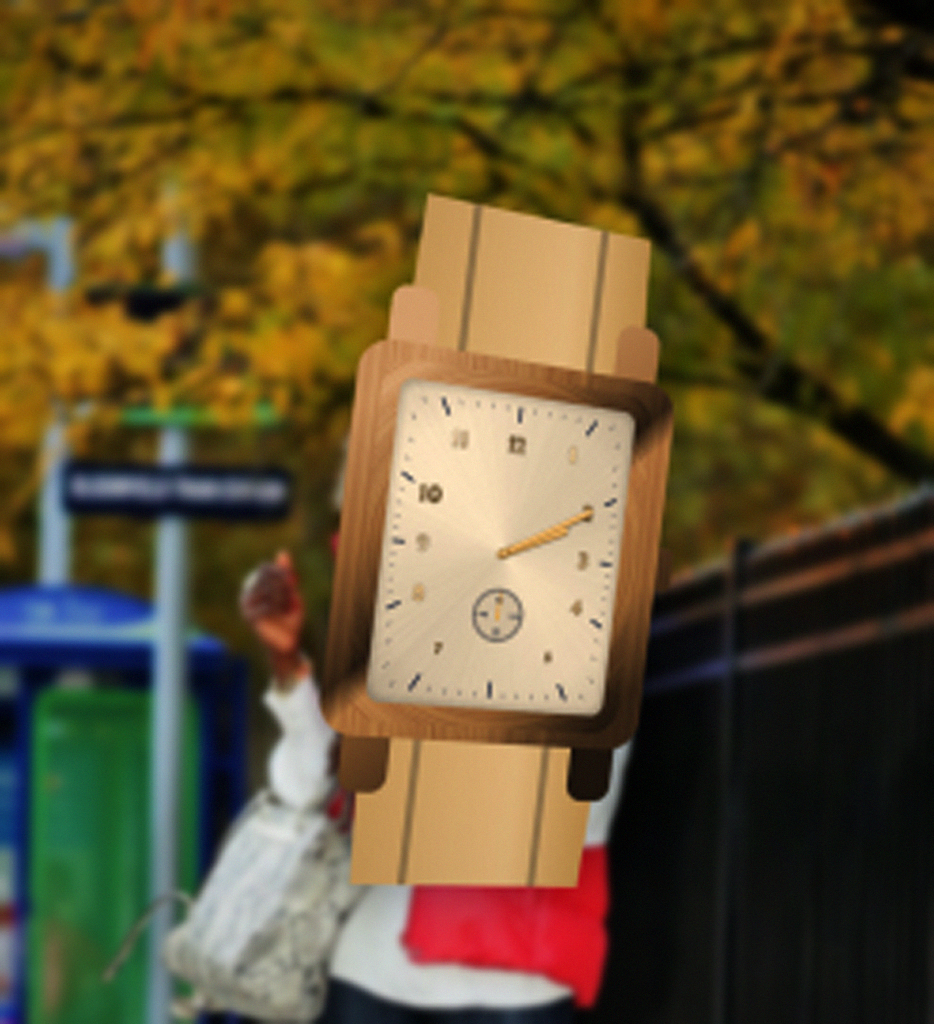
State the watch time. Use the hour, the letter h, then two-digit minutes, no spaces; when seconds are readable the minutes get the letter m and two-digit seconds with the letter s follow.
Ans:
2h10
